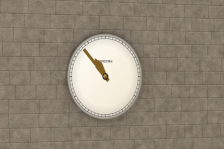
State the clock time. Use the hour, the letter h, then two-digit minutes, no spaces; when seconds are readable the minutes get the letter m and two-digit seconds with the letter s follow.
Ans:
10h53
